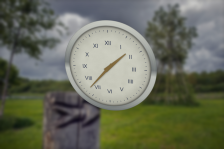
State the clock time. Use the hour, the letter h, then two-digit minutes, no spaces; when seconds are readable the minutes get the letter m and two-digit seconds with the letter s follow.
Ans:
1h37
